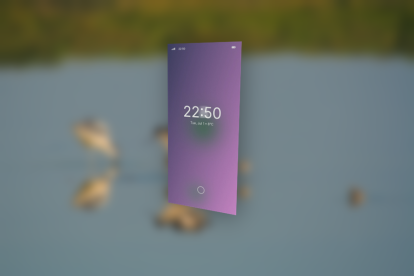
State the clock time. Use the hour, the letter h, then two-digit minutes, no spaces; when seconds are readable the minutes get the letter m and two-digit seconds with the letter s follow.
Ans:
22h50
